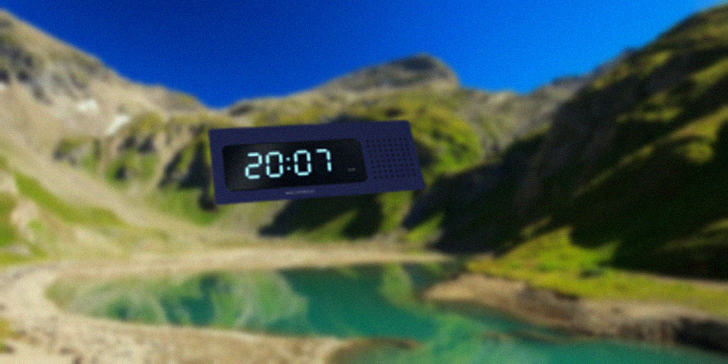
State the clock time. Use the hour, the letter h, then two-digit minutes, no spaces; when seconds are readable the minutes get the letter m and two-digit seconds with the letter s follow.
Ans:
20h07
